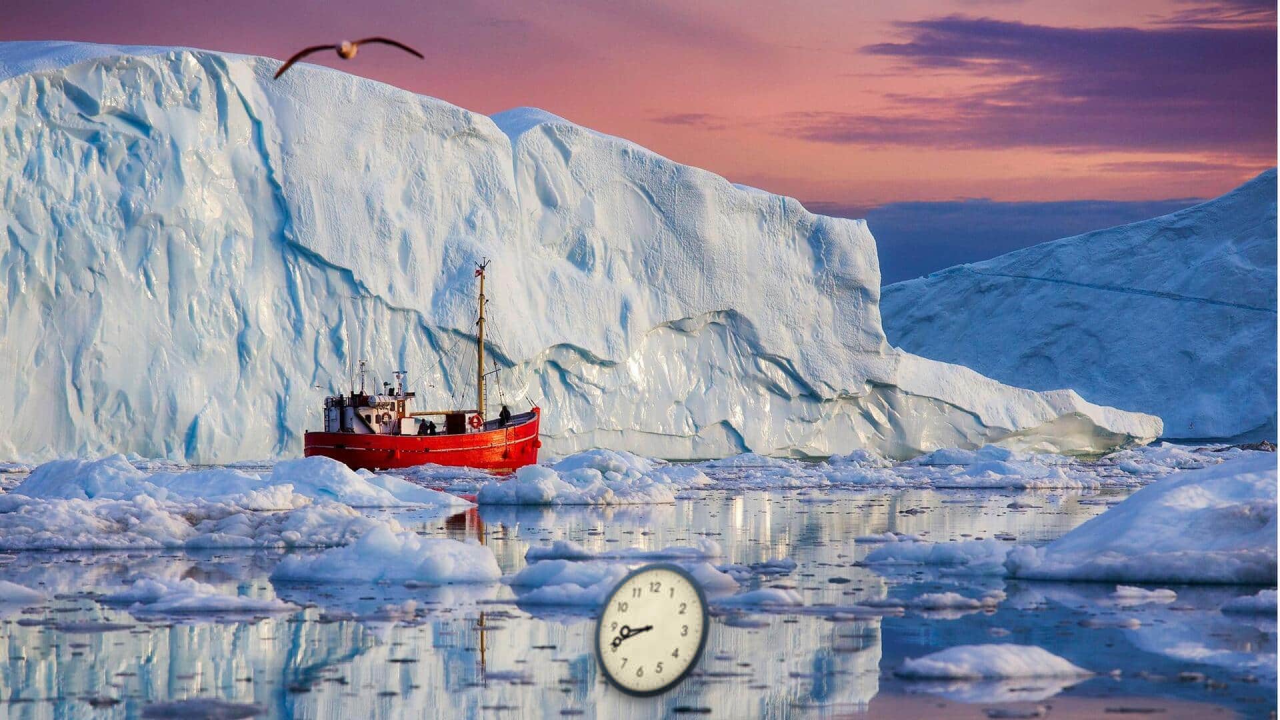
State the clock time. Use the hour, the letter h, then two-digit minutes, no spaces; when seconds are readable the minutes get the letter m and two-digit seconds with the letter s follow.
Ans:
8h41
